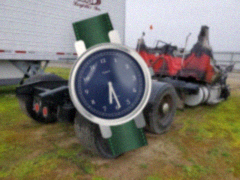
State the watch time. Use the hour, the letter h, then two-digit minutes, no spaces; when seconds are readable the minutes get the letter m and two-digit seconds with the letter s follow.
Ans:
6h29
